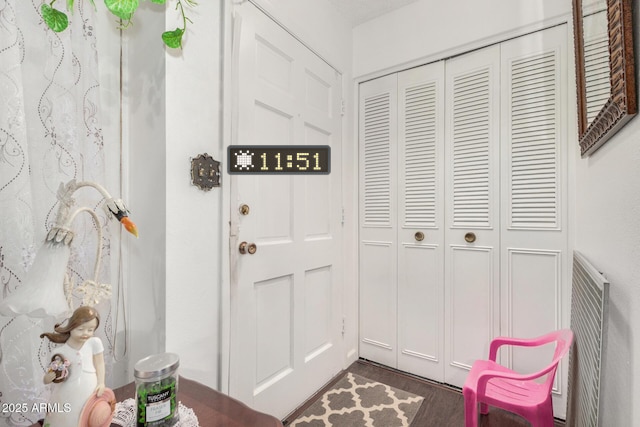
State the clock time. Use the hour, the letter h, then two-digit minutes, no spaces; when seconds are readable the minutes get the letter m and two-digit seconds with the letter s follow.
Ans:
11h51
